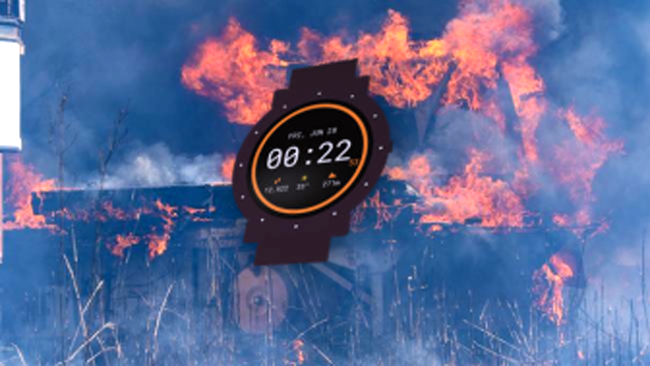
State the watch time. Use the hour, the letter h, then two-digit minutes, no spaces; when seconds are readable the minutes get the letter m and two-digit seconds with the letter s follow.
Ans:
0h22
